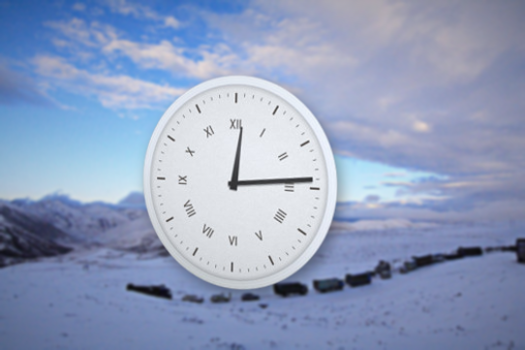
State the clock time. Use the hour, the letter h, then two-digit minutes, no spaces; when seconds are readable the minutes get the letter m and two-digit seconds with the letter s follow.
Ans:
12h14
